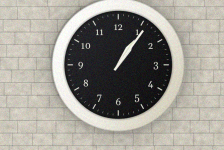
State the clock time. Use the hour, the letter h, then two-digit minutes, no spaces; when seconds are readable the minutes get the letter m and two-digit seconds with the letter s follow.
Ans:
1h06
